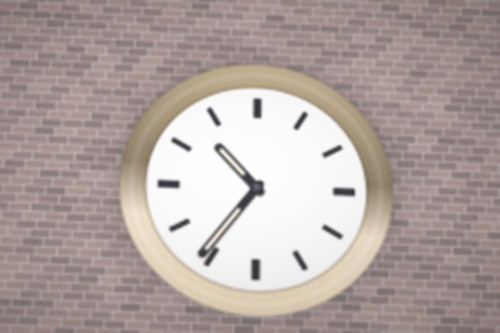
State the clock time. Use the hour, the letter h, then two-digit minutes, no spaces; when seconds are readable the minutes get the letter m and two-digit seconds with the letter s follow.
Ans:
10h36
